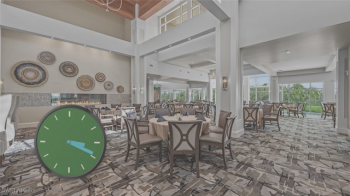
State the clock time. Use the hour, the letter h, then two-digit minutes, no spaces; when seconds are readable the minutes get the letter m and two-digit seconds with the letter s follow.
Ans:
3h19
